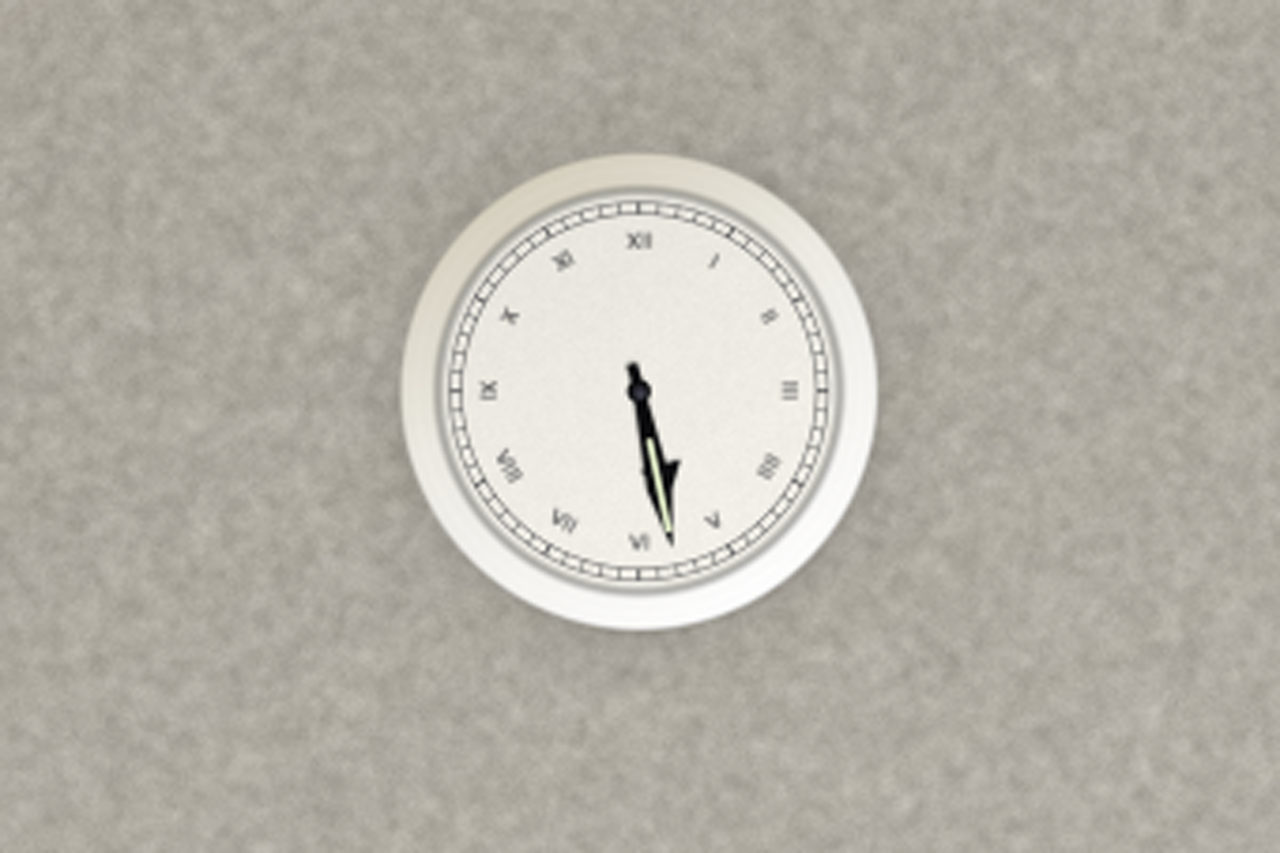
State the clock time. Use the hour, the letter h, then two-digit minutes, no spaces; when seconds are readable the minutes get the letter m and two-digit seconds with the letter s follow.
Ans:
5h28
